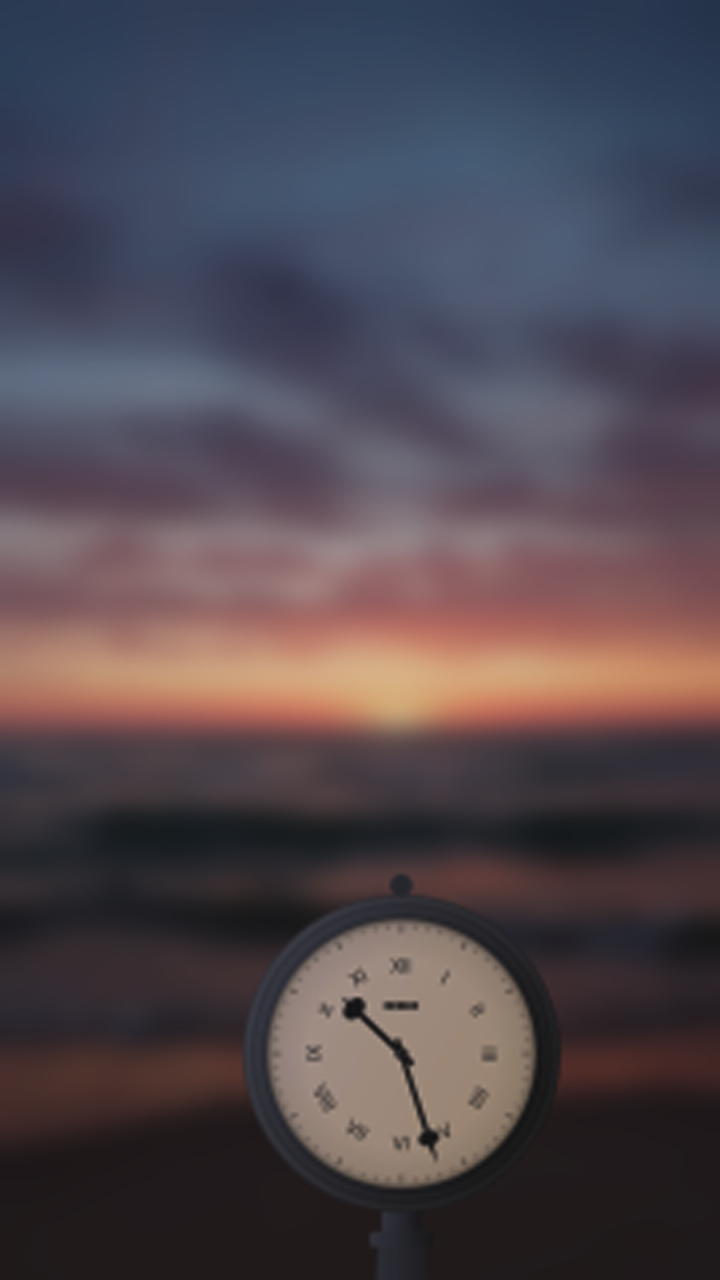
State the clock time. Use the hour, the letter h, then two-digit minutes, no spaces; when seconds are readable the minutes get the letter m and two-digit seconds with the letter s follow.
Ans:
10h27
